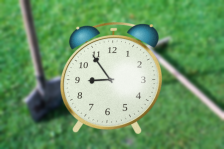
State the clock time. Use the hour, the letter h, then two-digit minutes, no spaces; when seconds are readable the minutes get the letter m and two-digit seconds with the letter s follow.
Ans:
8h54
